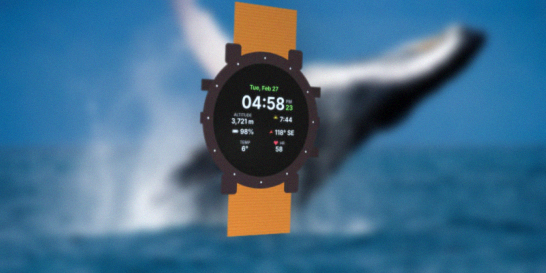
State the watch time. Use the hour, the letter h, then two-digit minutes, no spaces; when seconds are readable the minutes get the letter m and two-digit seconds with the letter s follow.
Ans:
4h58
